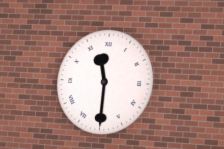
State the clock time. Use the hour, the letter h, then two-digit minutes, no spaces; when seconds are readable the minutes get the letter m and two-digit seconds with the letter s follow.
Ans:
11h30
